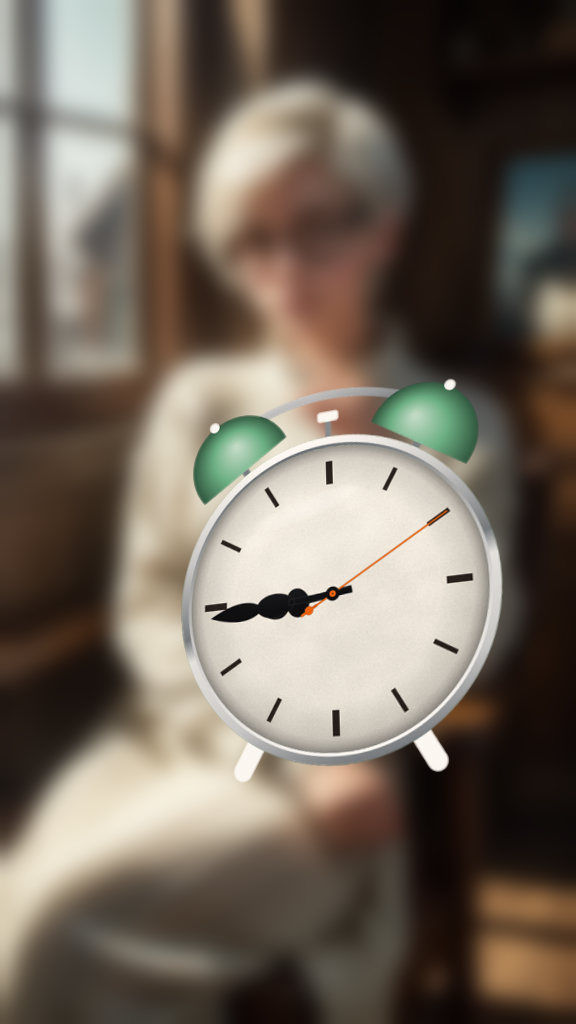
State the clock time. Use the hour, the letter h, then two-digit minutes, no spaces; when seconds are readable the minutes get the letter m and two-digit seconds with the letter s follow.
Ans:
8h44m10s
